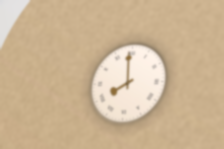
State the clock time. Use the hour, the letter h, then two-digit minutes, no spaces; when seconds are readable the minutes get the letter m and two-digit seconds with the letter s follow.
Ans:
7h59
